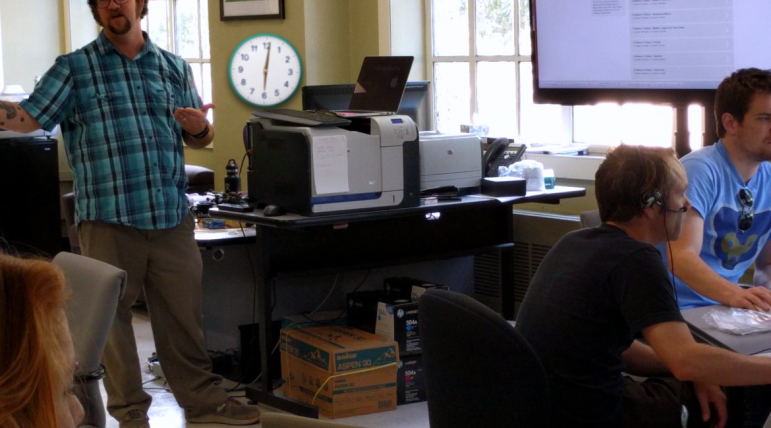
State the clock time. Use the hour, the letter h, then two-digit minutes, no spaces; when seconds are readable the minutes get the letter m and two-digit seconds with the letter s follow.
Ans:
6h01
